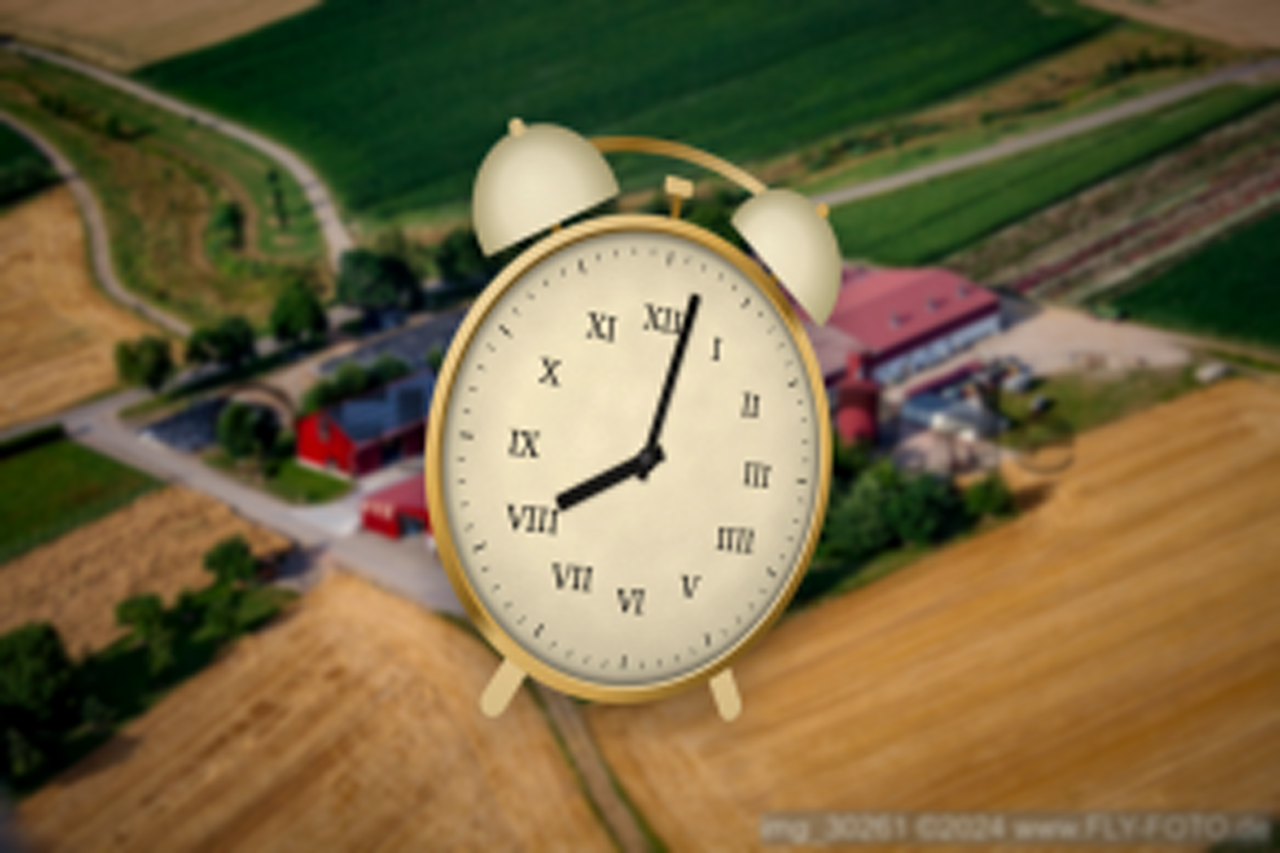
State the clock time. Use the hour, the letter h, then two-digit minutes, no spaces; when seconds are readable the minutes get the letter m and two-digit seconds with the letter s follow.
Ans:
8h02
